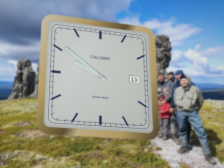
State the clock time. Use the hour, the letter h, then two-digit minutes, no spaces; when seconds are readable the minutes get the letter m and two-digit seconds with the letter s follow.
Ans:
9h51
